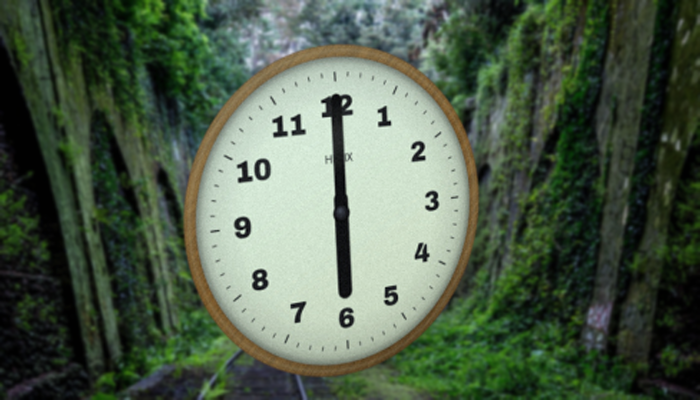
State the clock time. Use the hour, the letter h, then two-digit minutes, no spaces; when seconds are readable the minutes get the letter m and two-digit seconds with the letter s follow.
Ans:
6h00
